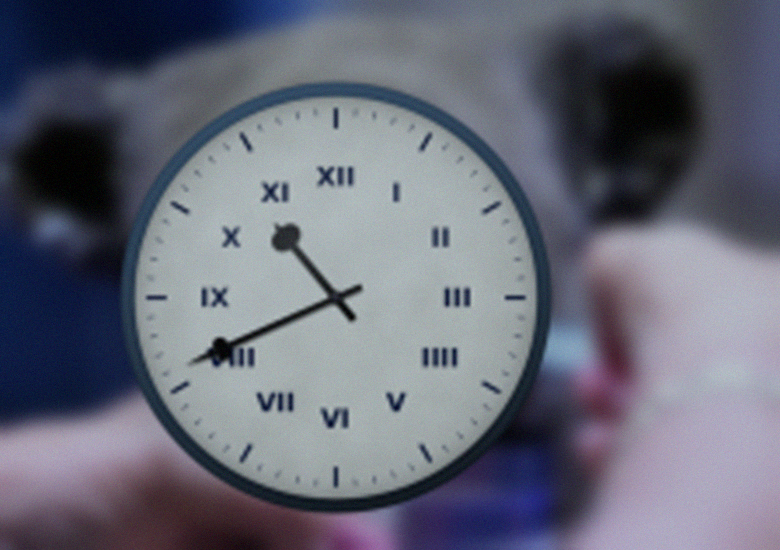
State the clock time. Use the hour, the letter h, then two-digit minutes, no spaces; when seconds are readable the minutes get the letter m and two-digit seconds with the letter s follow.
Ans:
10h41
